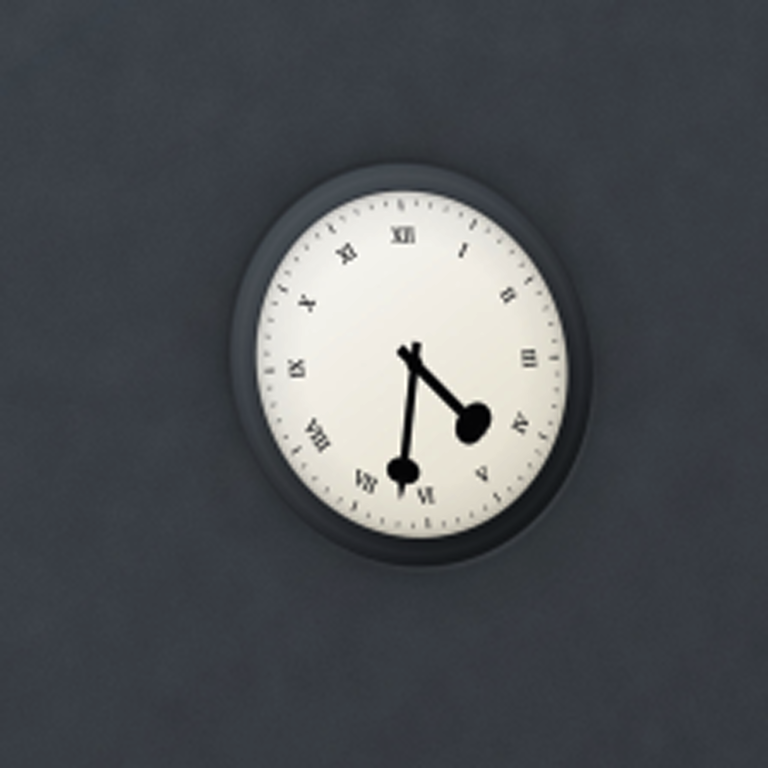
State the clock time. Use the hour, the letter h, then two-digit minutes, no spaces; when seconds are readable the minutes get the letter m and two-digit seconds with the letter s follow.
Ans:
4h32
